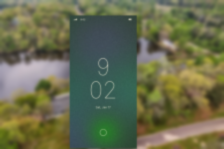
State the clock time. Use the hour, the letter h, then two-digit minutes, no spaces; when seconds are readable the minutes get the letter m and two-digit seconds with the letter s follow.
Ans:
9h02
